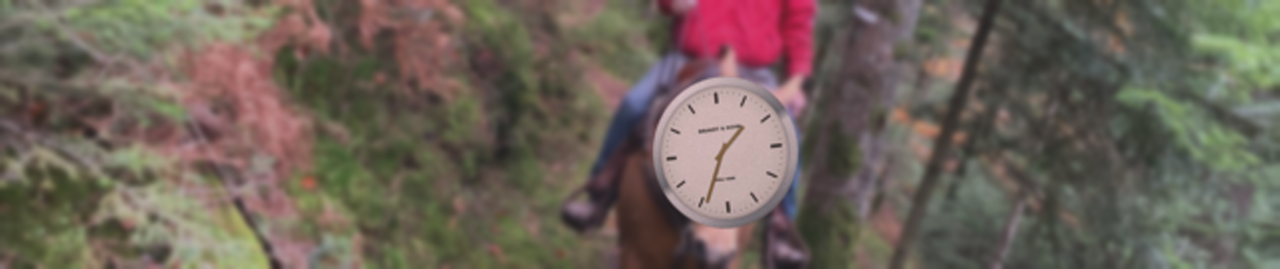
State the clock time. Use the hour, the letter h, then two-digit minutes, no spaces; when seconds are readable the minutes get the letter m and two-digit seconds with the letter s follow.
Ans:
1h34
